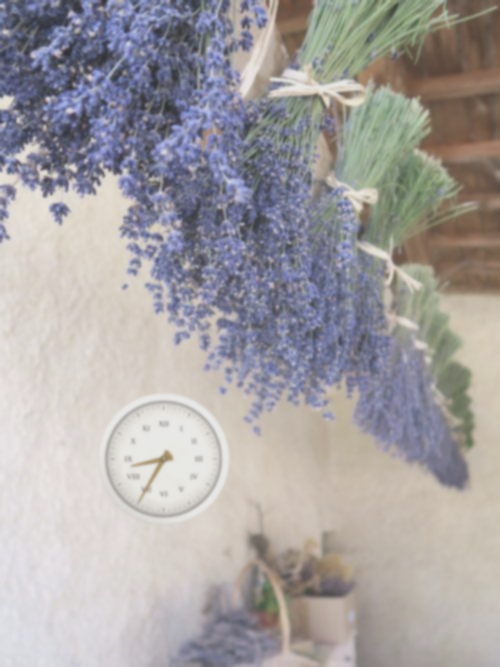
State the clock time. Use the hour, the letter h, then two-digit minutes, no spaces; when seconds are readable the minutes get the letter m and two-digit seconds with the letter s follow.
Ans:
8h35
